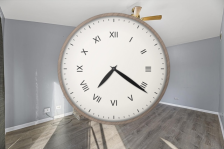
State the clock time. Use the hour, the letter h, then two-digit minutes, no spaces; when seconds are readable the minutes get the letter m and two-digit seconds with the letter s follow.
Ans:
7h21
